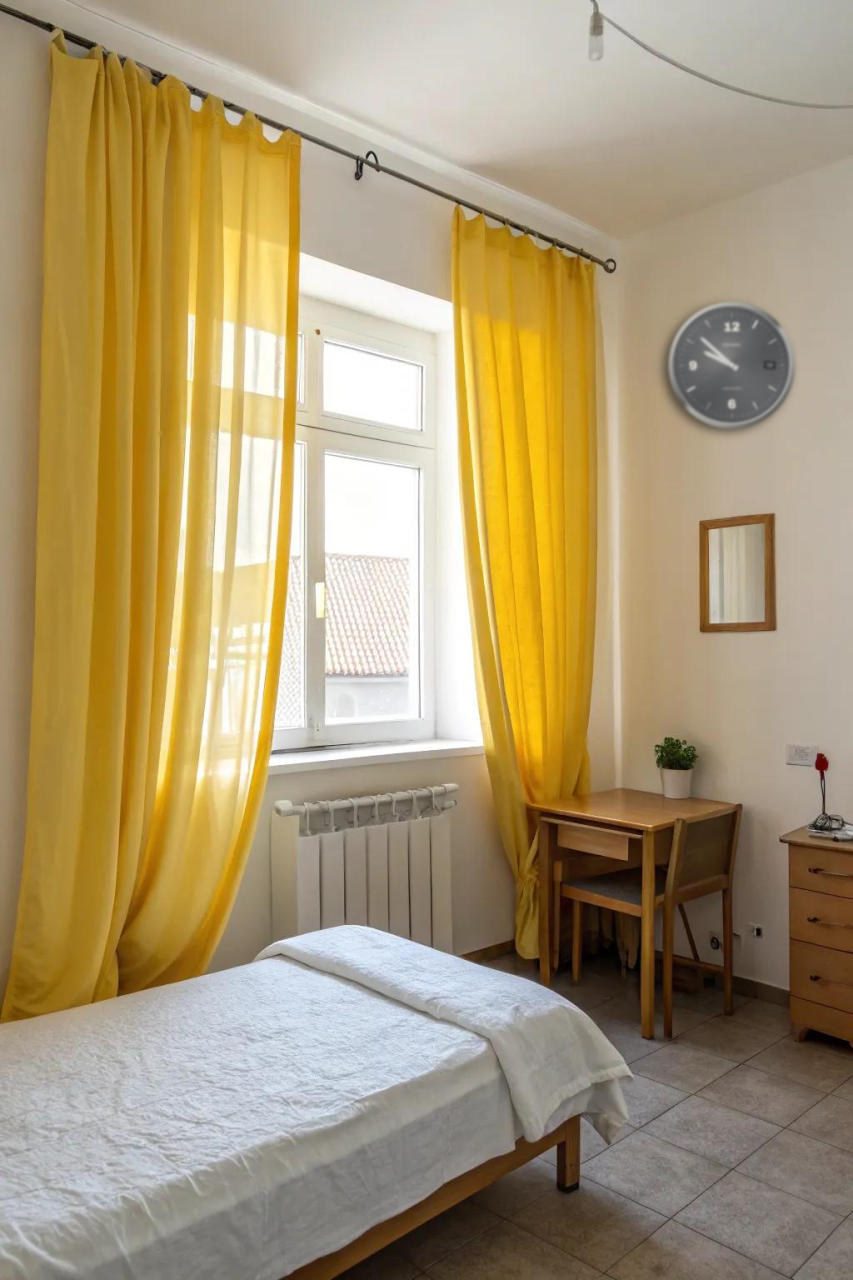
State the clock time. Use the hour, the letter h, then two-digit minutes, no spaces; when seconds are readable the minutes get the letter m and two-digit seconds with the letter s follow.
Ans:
9h52
